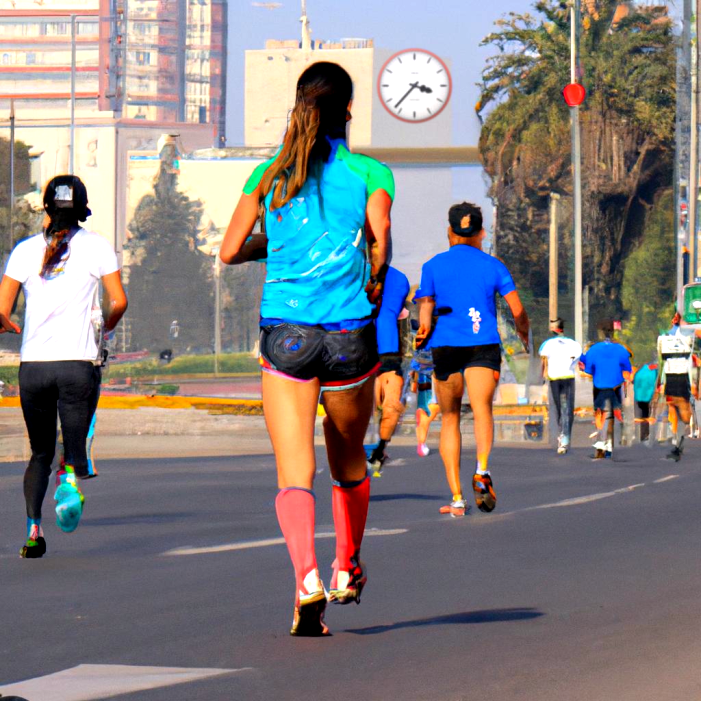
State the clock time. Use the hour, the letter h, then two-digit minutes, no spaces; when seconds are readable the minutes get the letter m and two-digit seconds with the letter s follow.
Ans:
3h37
